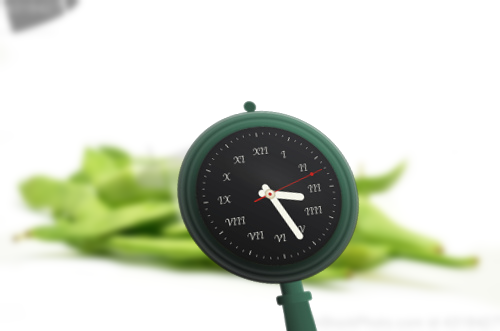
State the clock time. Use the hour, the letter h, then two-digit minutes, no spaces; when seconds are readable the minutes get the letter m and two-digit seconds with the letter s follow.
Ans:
3h26m12s
